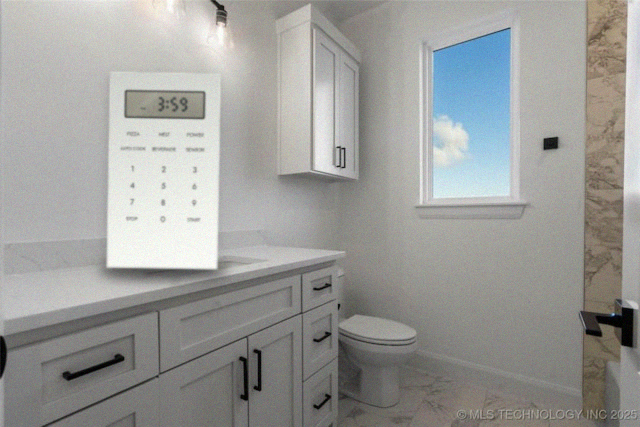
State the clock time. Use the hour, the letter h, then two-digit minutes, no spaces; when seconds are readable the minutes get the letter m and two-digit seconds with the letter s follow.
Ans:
3h59
